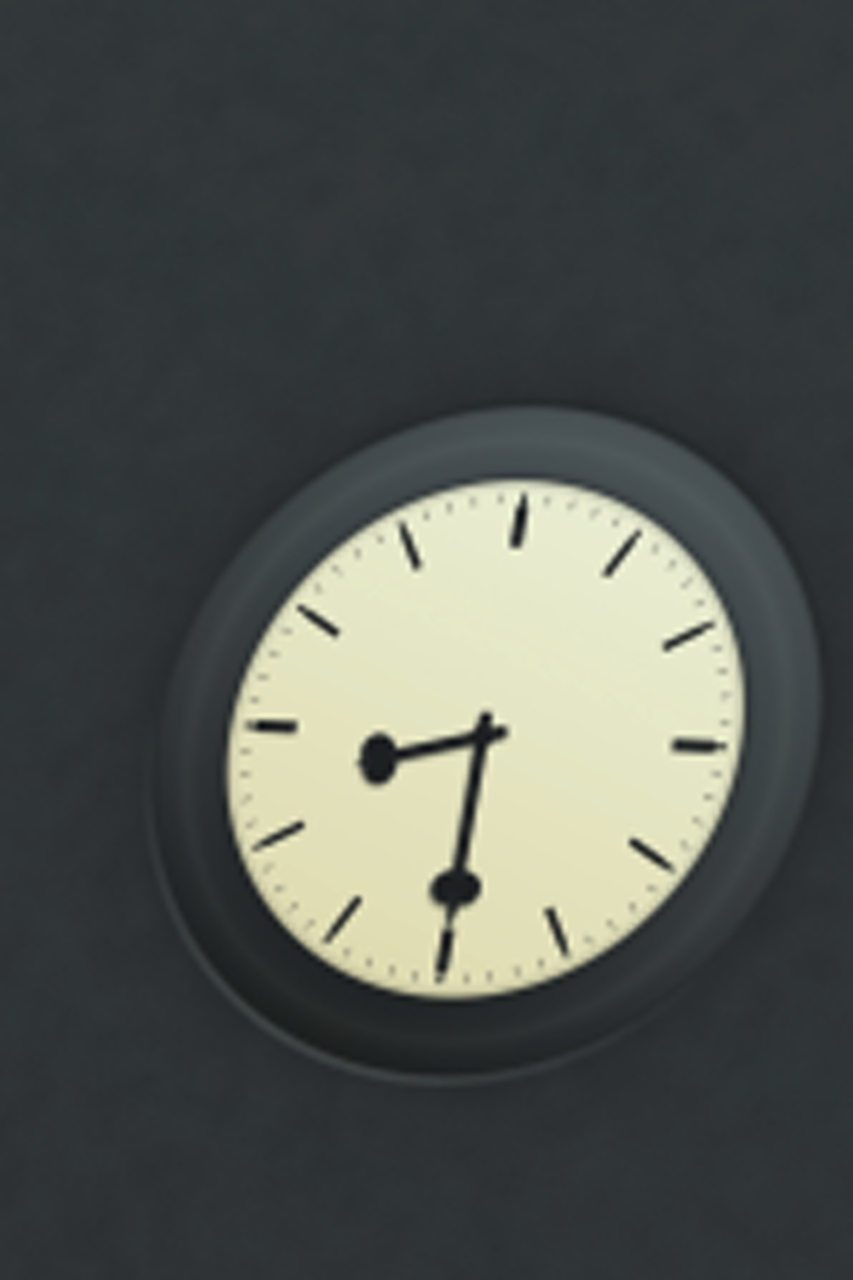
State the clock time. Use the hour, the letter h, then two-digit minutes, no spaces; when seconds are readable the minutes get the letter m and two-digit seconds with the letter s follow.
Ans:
8h30
